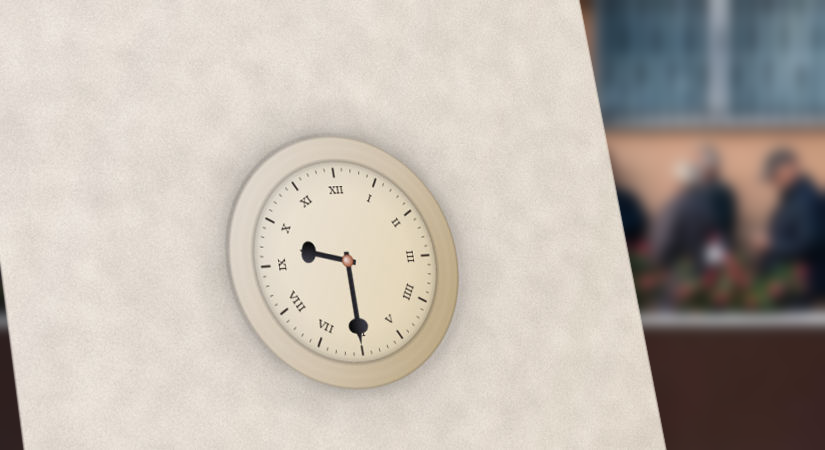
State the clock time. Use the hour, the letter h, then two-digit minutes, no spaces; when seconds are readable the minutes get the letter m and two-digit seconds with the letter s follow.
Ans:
9h30
